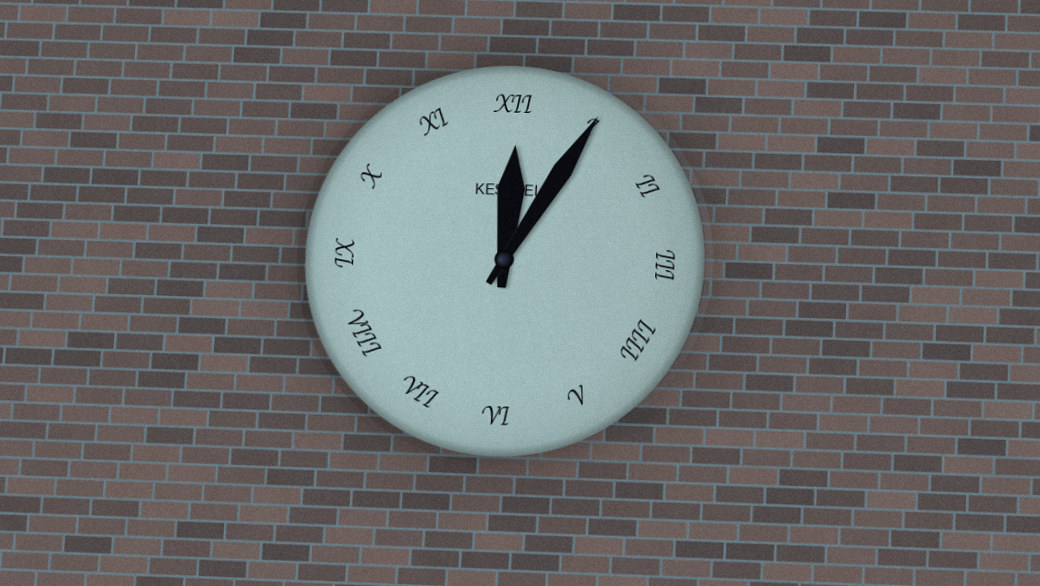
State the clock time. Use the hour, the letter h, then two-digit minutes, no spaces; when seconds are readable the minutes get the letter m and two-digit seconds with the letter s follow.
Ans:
12h05
